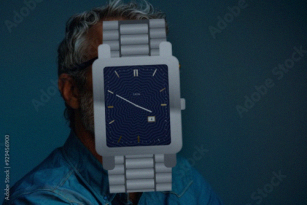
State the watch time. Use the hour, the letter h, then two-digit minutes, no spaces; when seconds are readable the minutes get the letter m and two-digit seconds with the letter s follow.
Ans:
3h50
